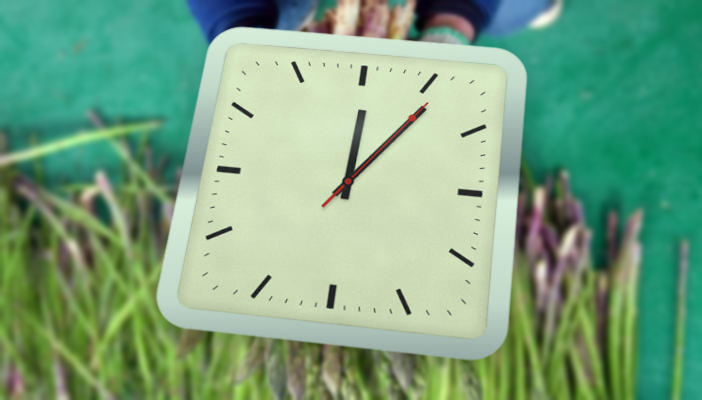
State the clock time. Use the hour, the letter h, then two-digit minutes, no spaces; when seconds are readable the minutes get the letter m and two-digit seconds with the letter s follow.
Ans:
12h06m06s
